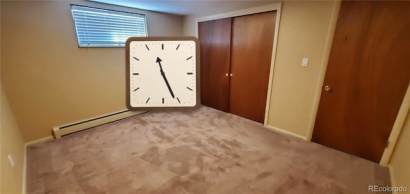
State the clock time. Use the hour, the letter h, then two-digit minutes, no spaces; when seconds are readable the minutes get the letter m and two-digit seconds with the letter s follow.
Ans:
11h26
